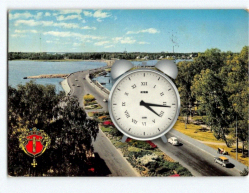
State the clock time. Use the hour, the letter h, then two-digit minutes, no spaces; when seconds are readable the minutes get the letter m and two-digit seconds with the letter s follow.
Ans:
4h16
